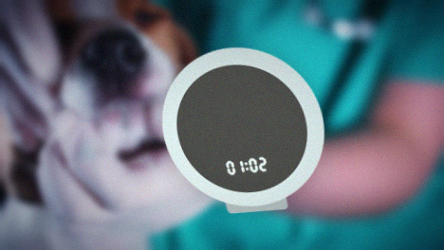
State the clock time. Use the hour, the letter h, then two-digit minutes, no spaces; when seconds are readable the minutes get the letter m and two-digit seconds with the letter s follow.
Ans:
1h02
